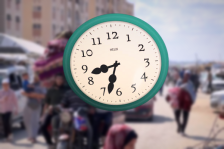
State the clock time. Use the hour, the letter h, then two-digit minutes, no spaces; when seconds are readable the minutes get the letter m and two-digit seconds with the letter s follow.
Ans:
8h33
